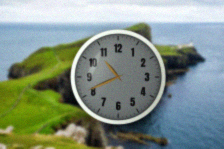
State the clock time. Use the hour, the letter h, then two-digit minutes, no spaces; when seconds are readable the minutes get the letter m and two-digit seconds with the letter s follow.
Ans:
10h41
